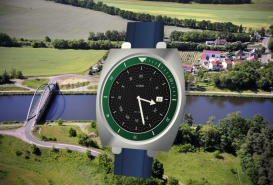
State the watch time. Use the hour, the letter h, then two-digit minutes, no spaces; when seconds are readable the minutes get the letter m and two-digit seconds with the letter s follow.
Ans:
3h27
